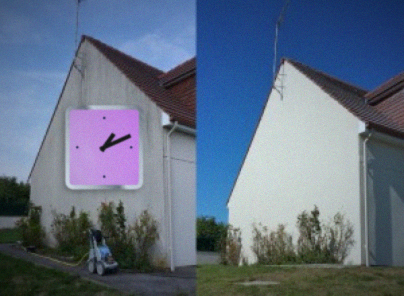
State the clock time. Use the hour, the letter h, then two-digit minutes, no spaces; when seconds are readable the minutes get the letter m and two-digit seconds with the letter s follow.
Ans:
1h11
